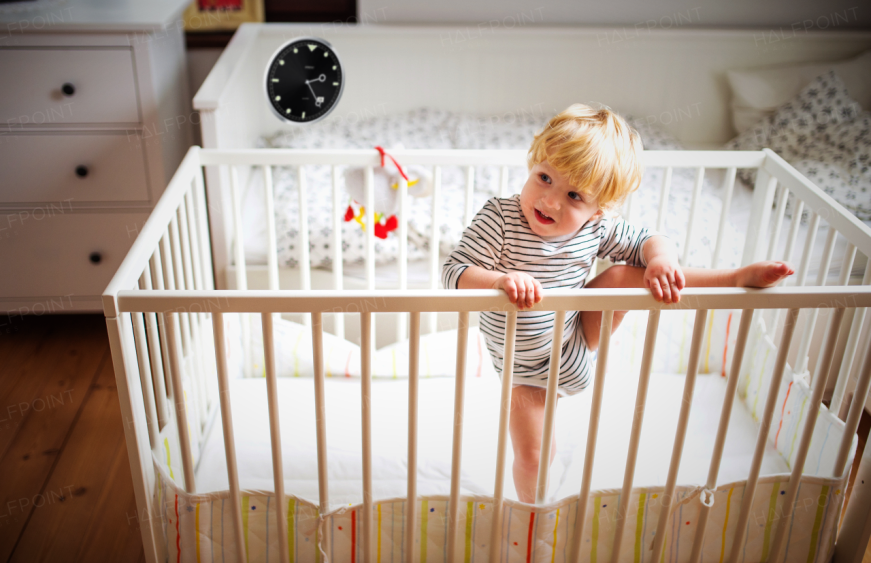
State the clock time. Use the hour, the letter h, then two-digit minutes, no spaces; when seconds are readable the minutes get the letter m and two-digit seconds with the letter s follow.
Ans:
2h24
